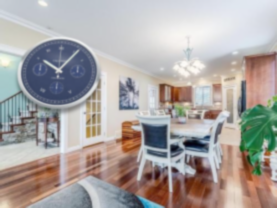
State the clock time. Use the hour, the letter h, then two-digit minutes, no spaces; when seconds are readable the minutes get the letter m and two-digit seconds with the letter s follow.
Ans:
10h06
